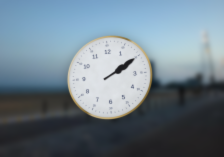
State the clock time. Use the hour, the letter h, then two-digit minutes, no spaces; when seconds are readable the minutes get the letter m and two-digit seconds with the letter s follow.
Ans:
2h10
